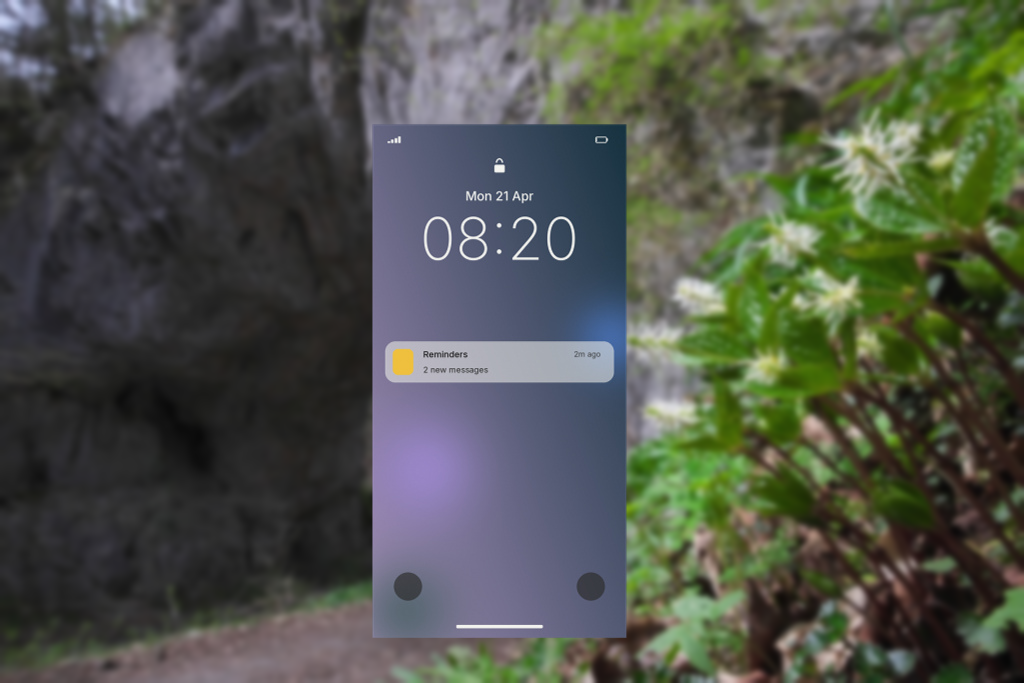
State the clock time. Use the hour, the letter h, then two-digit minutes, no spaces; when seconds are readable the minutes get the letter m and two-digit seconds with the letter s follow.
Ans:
8h20
